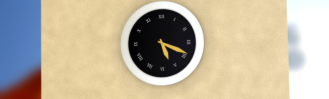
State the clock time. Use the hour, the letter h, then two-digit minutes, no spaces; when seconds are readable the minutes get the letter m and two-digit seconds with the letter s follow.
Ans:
5h19
